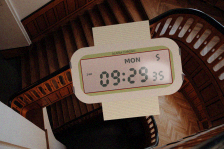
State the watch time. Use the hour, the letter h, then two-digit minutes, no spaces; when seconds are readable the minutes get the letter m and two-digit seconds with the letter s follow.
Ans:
9h29m35s
